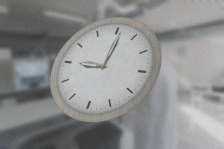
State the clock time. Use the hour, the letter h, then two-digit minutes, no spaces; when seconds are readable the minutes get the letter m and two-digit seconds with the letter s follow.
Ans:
9h01
